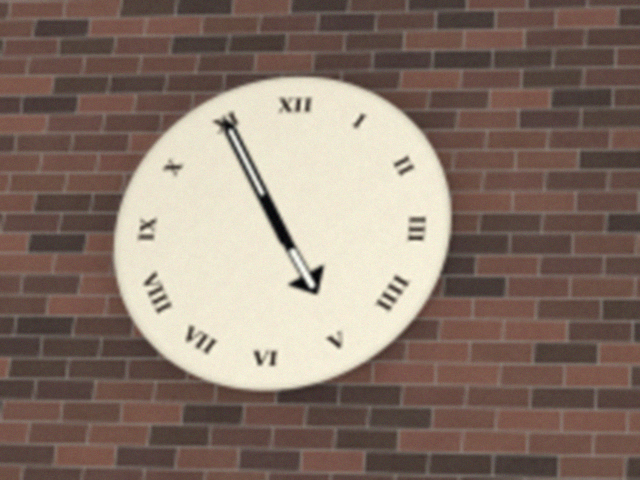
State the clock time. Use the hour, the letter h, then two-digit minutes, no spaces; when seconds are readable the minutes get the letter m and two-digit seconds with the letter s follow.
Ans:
4h55
